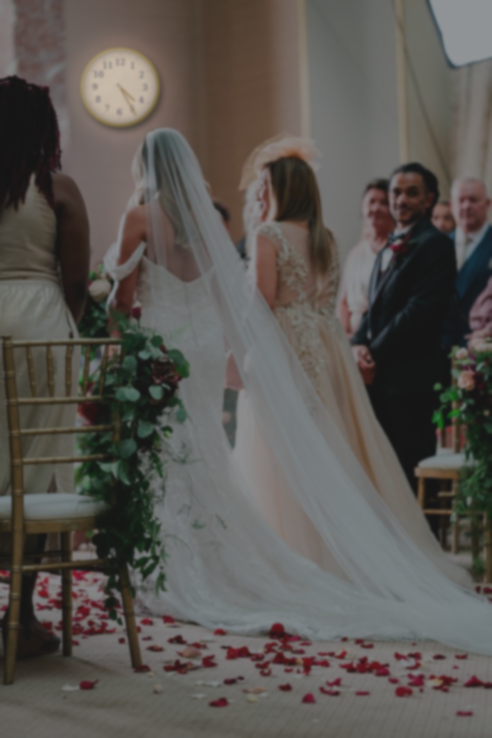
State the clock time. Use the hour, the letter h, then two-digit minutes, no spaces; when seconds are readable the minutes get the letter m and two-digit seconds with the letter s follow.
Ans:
4h25
